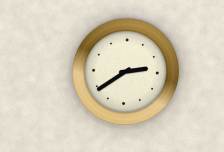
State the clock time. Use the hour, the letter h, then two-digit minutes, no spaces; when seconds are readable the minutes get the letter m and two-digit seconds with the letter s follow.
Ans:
2h39
